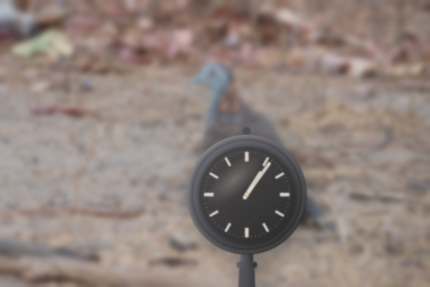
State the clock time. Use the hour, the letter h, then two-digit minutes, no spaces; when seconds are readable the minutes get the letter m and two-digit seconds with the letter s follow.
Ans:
1h06
